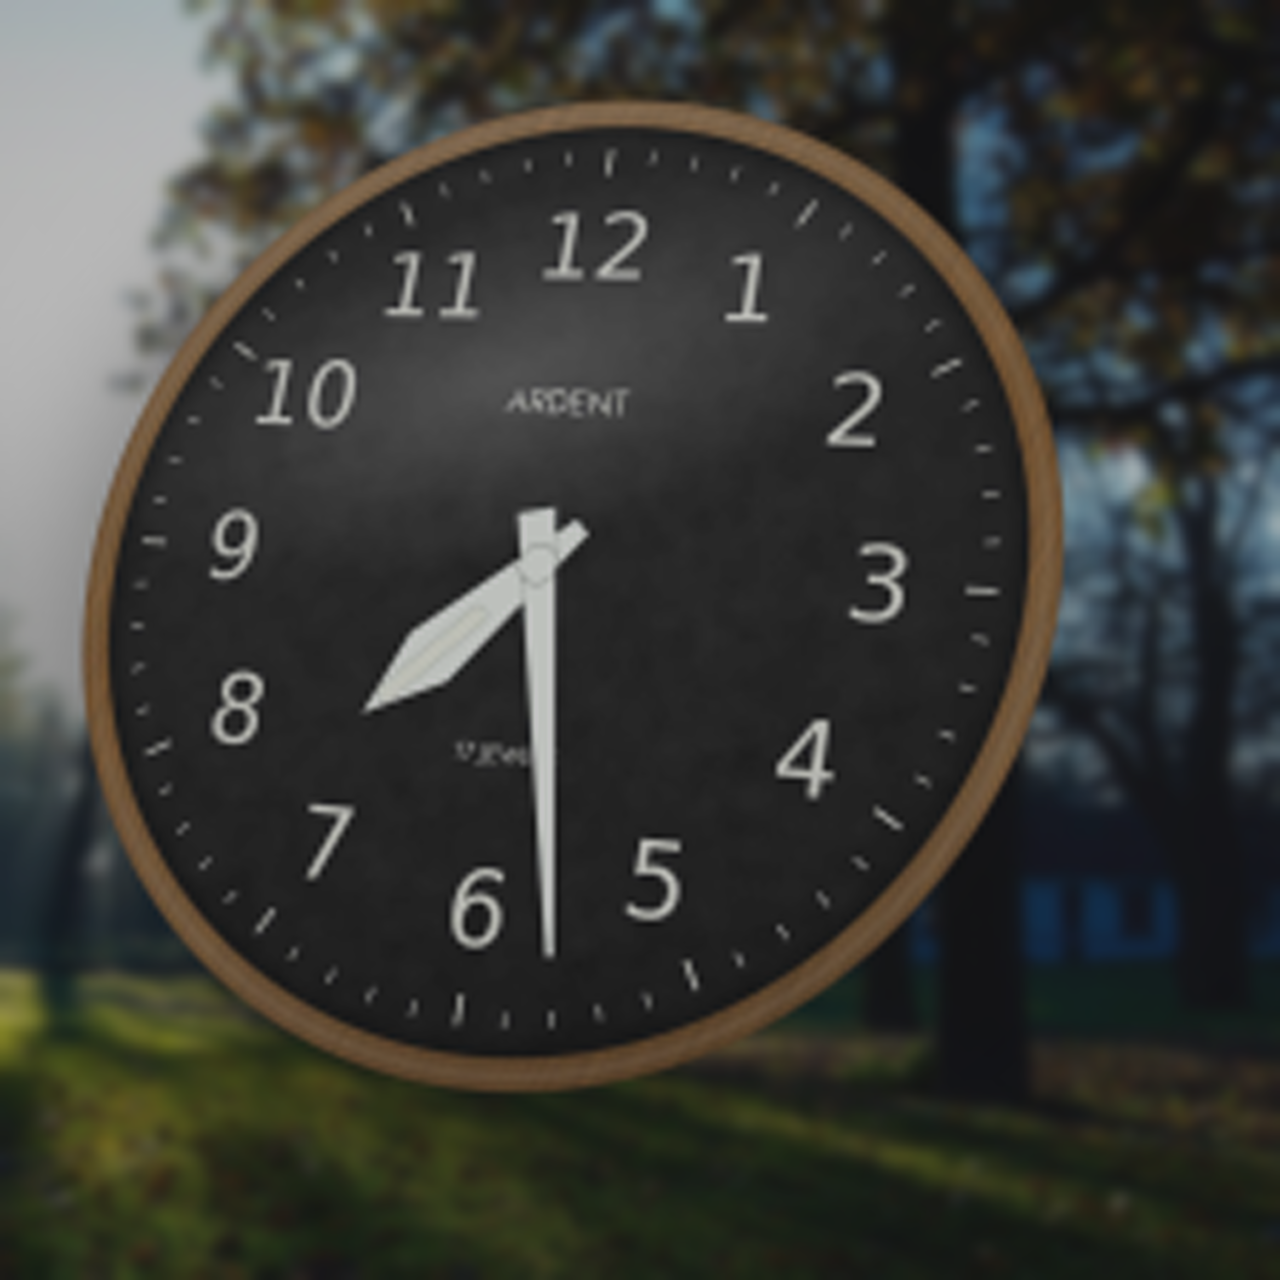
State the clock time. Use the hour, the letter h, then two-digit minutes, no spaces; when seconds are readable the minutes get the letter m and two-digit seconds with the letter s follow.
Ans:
7h28
